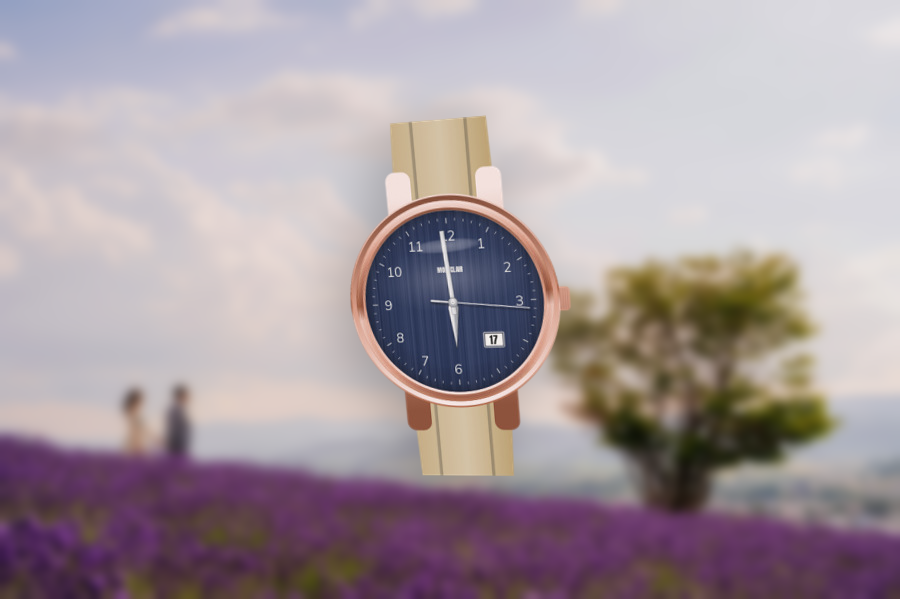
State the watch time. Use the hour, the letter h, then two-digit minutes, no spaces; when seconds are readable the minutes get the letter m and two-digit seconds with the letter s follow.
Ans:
5h59m16s
